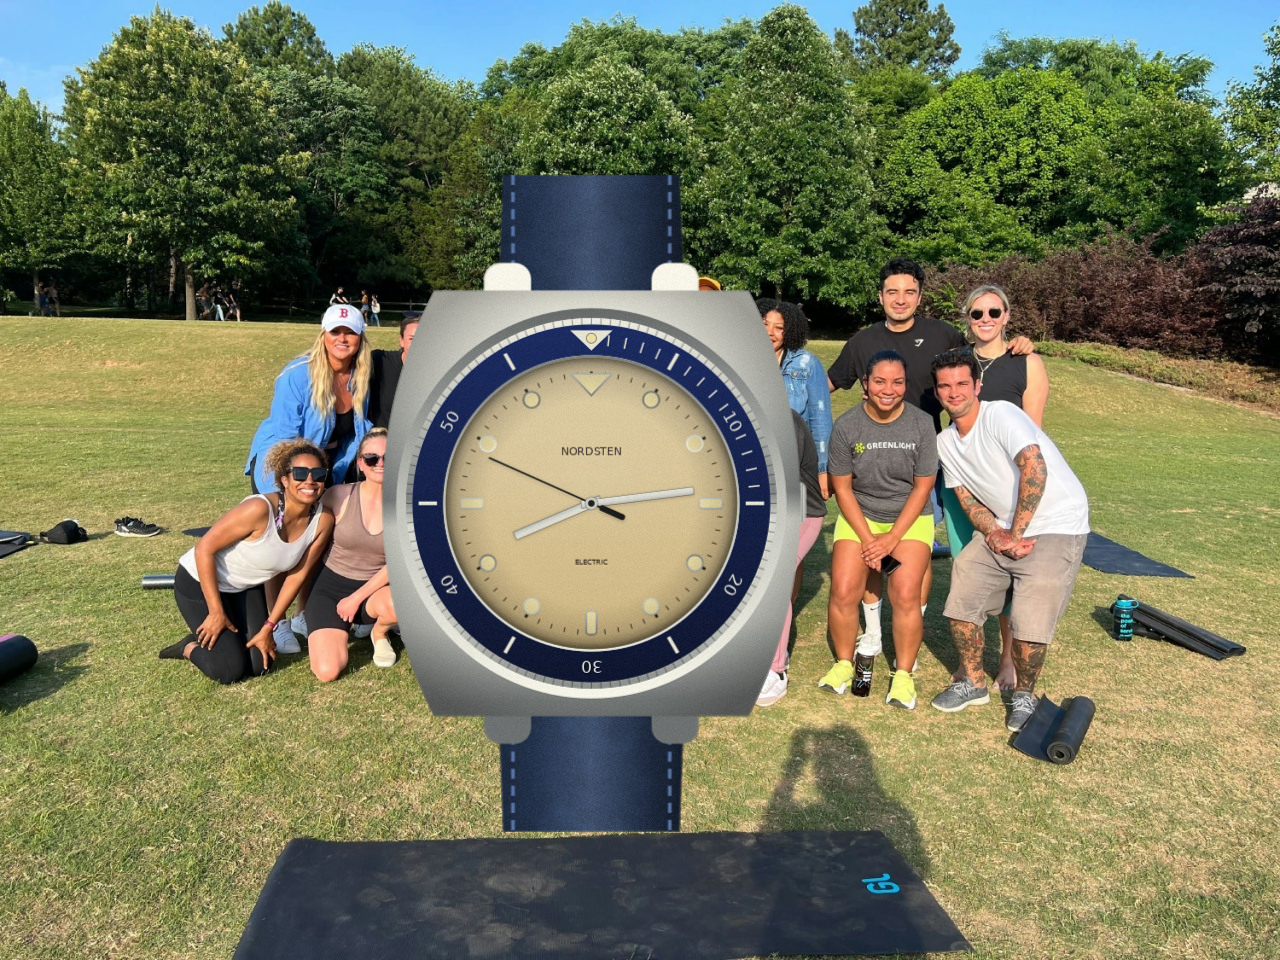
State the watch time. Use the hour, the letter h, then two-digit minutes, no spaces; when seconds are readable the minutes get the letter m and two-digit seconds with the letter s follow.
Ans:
8h13m49s
